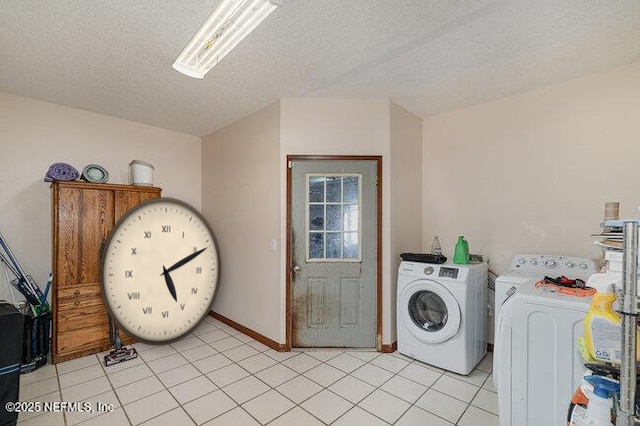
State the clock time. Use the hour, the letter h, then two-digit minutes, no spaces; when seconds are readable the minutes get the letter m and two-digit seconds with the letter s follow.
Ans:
5h11
